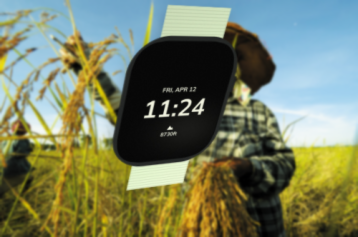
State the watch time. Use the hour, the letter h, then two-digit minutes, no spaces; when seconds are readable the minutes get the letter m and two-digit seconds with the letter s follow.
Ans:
11h24
